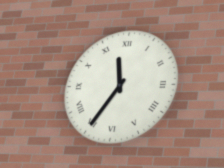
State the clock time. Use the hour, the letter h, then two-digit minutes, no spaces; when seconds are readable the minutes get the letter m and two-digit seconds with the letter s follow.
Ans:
11h35
